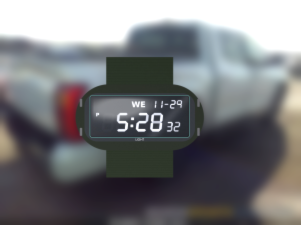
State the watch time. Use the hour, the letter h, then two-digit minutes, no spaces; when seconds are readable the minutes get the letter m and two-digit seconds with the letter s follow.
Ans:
5h28m32s
